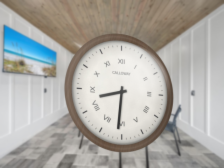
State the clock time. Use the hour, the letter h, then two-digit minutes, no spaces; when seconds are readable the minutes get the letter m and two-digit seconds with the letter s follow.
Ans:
8h31
